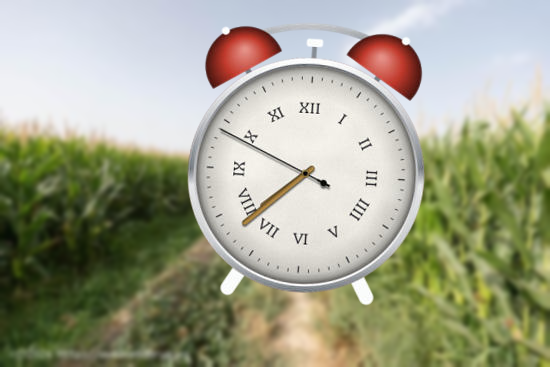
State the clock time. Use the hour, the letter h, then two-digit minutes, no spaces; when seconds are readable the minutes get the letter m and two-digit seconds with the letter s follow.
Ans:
7h37m49s
